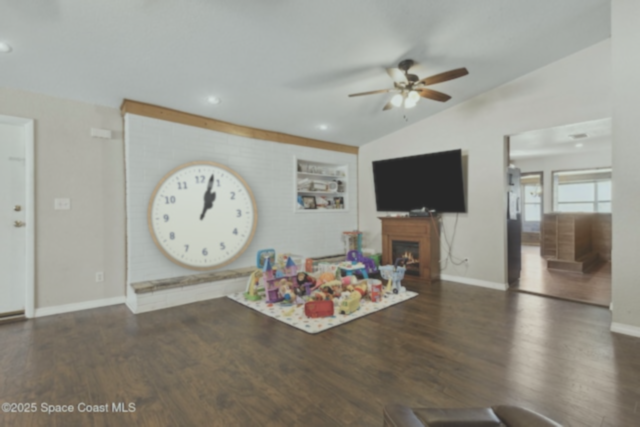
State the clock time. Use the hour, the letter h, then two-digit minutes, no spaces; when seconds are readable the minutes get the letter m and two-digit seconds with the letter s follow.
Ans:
1h03
